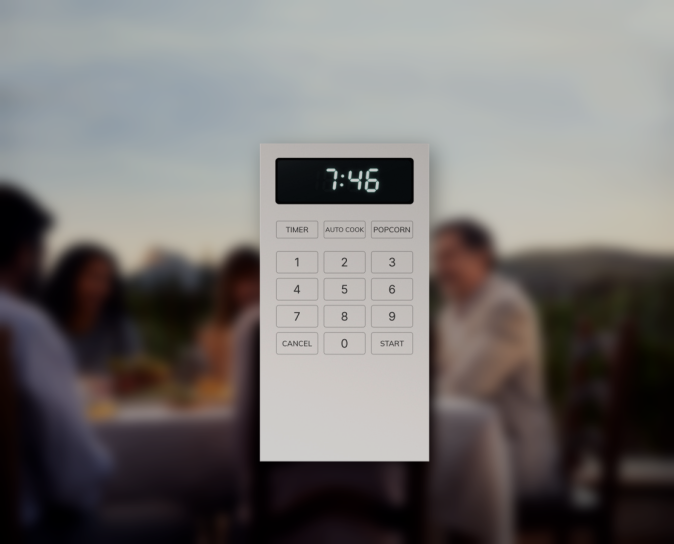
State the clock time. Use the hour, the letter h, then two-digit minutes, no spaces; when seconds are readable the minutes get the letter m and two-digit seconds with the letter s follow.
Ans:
7h46
